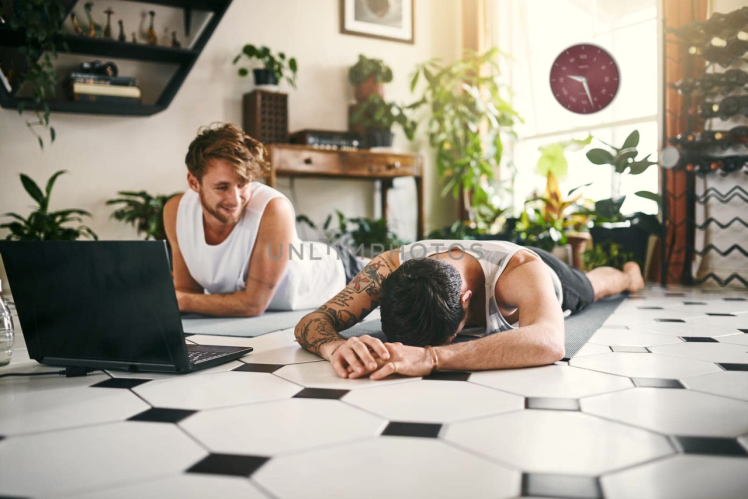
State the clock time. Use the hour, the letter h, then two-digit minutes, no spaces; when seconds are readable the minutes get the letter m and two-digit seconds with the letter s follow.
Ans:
9h27
